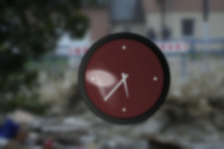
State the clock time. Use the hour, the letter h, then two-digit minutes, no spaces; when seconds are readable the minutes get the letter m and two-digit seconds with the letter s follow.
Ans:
5h37
